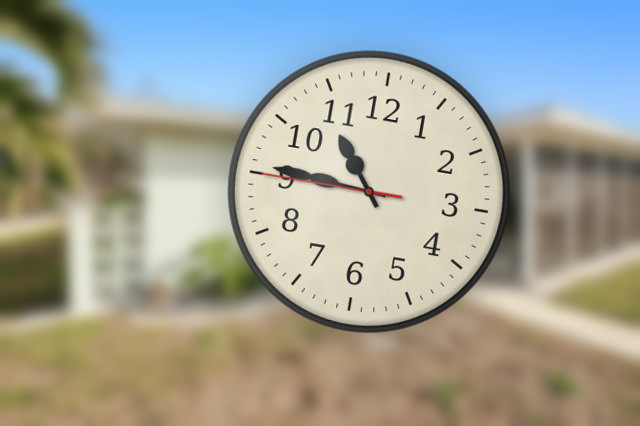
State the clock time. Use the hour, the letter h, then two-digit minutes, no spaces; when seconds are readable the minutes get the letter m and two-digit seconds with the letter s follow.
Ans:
10h45m45s
